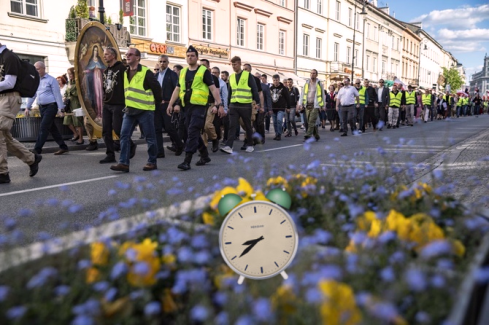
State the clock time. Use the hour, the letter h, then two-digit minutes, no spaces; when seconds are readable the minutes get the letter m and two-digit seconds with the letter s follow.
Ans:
8h39
